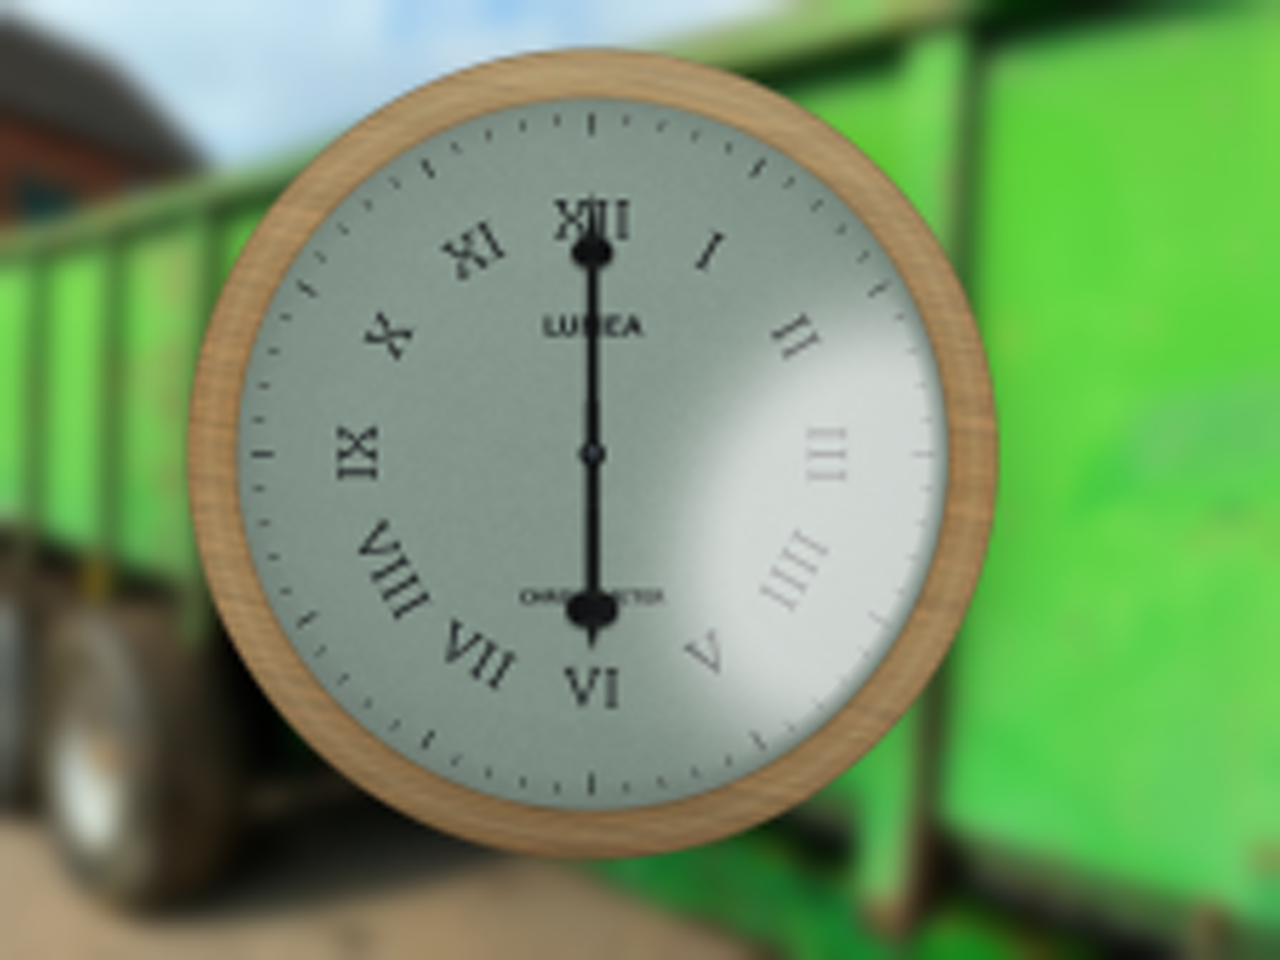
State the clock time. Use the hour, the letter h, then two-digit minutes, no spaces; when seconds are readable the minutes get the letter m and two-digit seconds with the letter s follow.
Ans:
6h00
